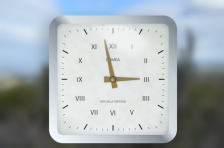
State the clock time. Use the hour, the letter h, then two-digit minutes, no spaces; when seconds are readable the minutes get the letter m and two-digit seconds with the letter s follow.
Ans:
2h58
